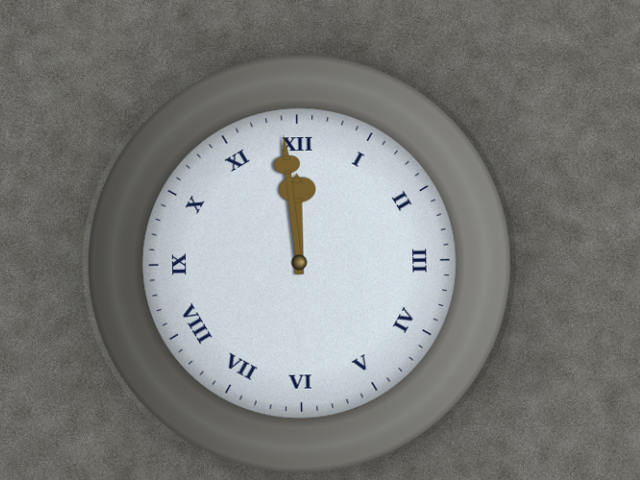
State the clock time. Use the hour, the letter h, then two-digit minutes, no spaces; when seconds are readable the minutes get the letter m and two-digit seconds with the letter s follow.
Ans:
11h59
